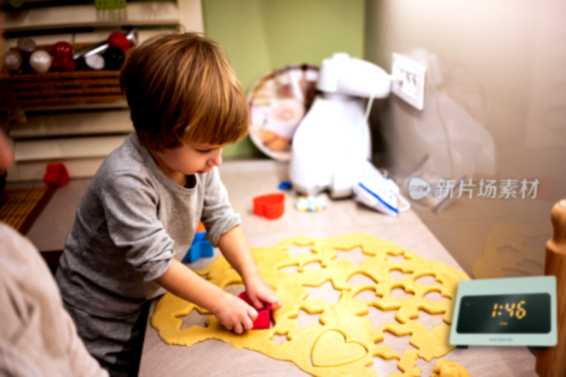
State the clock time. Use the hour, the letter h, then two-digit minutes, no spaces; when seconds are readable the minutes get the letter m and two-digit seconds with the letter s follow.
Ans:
1h46
